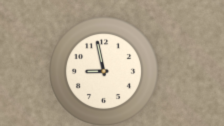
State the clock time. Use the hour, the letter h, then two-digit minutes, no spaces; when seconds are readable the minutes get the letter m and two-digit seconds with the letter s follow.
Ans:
8h58
